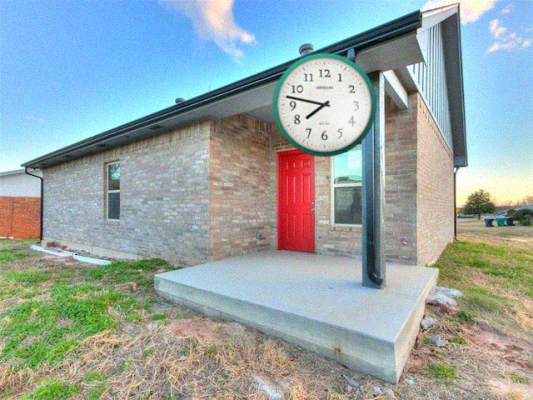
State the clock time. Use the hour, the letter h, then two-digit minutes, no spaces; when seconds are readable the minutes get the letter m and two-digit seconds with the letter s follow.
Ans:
7h47
